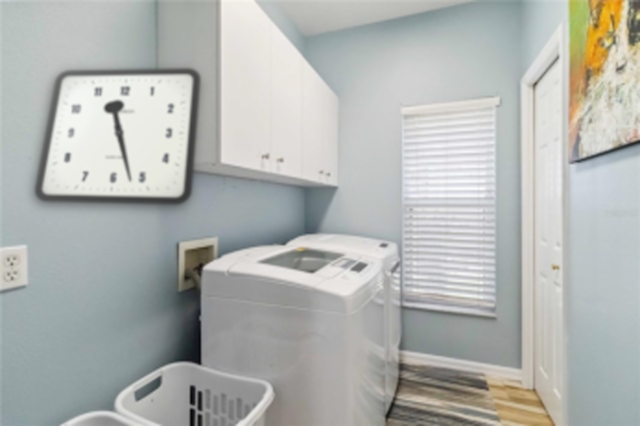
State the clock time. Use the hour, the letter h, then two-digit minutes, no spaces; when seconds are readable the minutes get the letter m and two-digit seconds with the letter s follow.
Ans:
11h27
